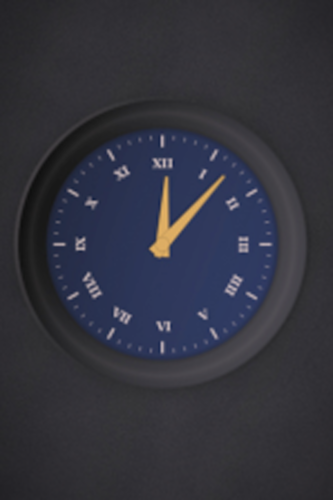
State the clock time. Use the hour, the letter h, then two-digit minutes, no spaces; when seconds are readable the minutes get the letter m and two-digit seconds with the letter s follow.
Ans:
12h07
